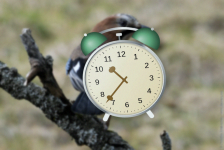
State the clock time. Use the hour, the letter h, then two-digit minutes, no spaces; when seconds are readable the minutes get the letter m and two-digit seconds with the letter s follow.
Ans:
10h37
